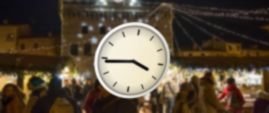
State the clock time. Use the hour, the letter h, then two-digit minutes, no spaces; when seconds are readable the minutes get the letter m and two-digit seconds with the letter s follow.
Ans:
3h44
